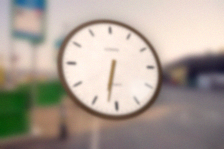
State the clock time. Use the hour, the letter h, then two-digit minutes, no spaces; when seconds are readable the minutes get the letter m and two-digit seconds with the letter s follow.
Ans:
6h32
